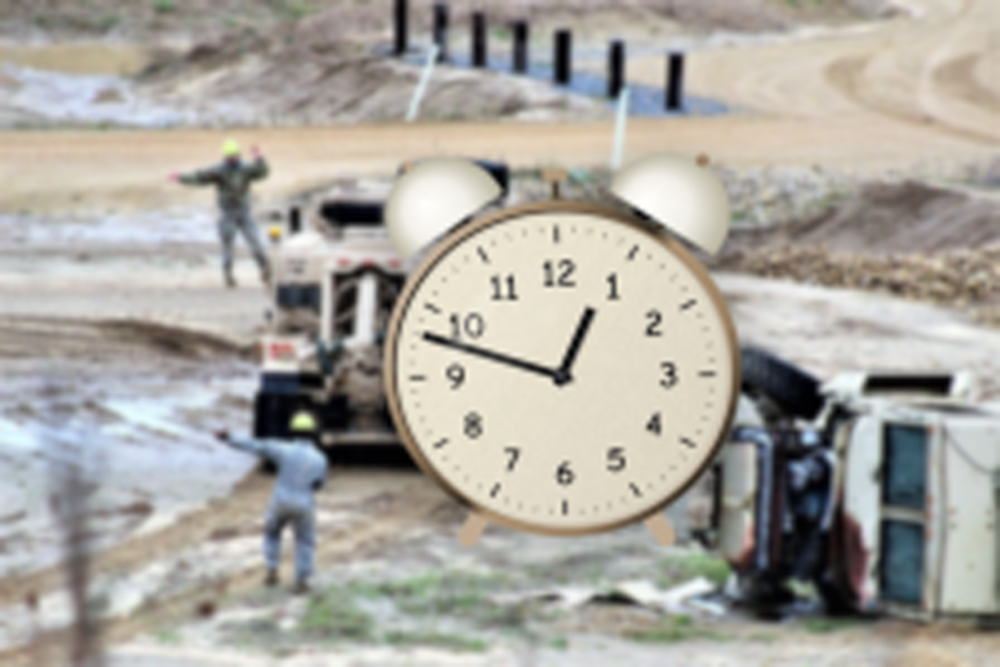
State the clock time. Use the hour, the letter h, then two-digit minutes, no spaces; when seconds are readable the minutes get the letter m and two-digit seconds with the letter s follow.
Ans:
12h48
